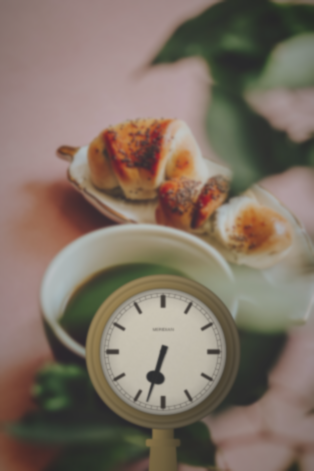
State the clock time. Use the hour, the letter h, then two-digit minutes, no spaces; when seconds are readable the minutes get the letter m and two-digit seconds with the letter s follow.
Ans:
6h33
